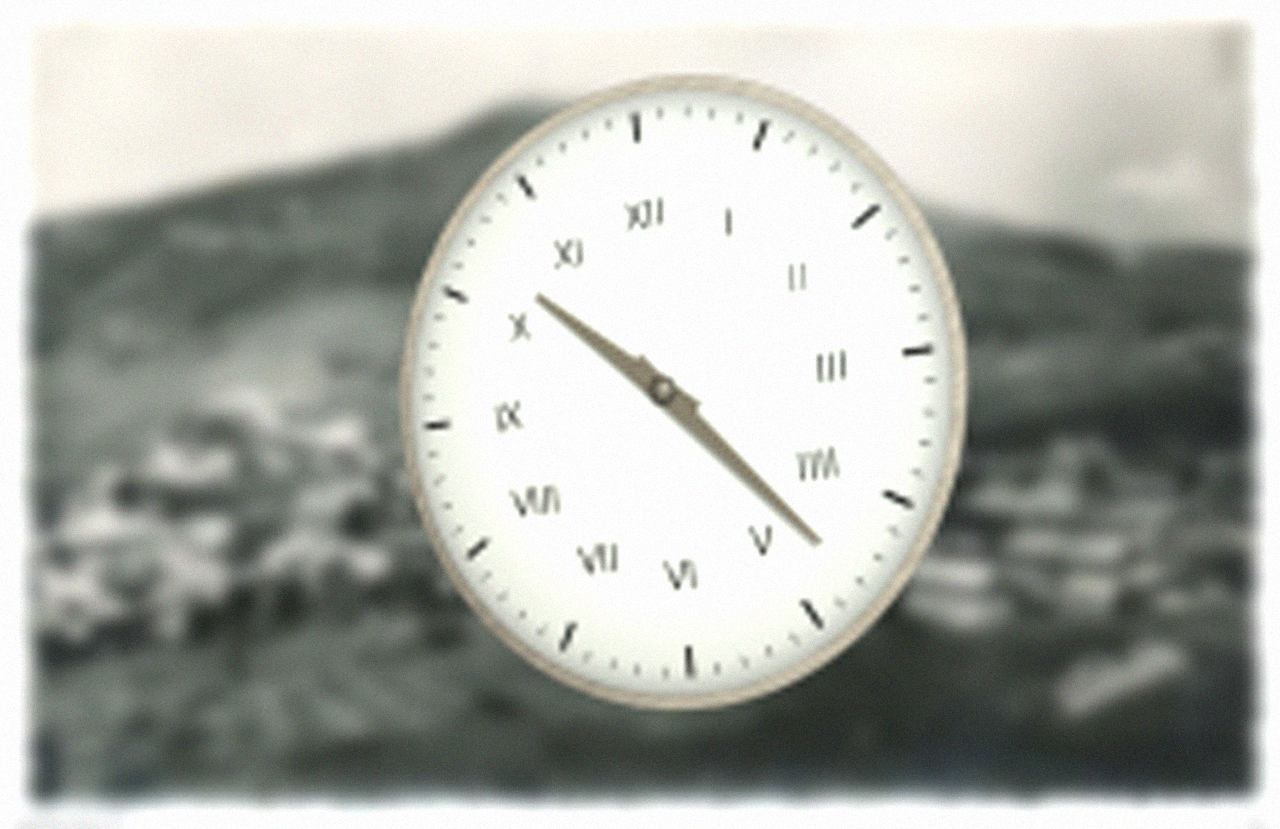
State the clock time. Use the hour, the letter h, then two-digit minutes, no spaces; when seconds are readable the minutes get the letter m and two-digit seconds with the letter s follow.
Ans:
10h23
